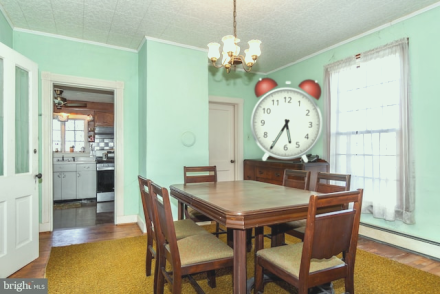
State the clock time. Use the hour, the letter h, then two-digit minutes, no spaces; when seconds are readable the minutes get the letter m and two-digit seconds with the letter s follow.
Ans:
5h35
